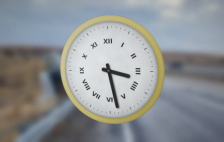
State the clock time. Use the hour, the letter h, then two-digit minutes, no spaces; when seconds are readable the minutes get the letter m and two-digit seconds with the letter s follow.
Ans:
3h28
